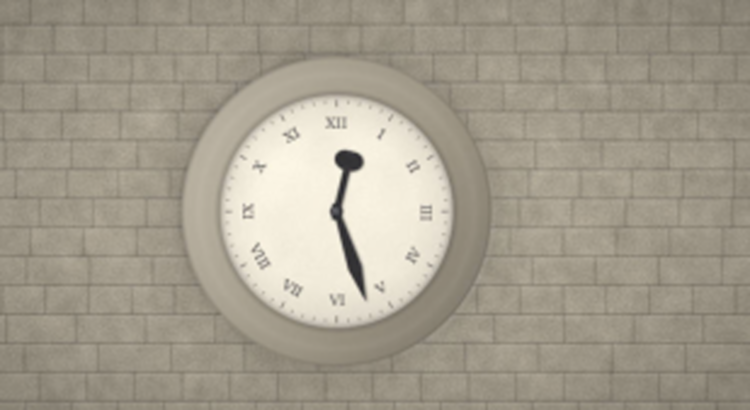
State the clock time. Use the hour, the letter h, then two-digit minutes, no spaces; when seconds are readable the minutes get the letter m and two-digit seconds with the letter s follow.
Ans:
12h27
